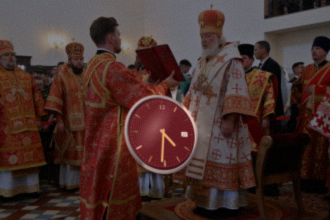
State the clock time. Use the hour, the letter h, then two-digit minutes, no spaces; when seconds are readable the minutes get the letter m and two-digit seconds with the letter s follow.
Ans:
4h31
